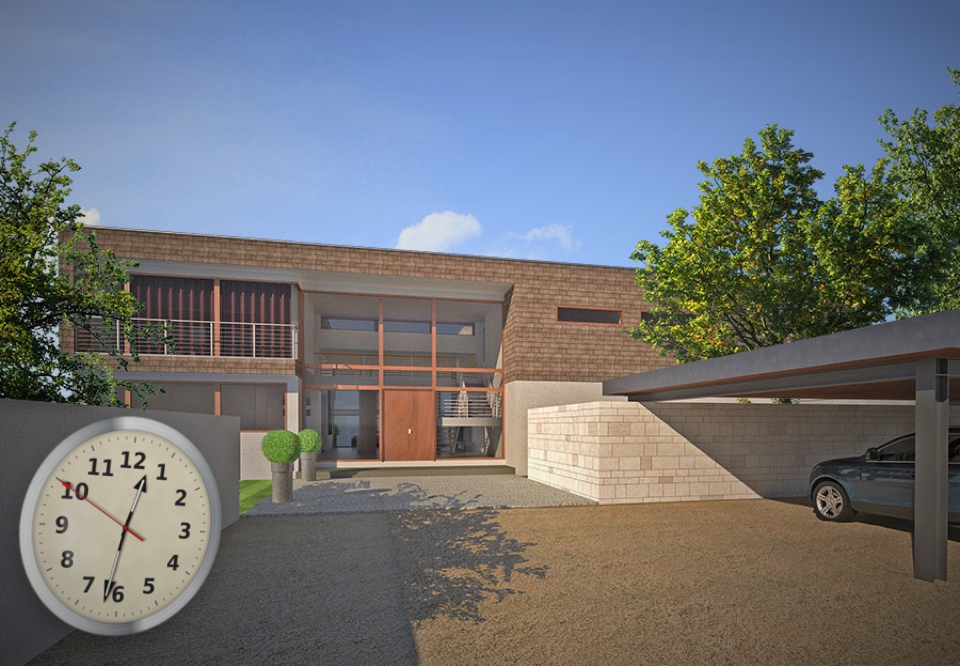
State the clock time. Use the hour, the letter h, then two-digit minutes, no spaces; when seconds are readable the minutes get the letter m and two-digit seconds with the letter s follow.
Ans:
12h31m50s
